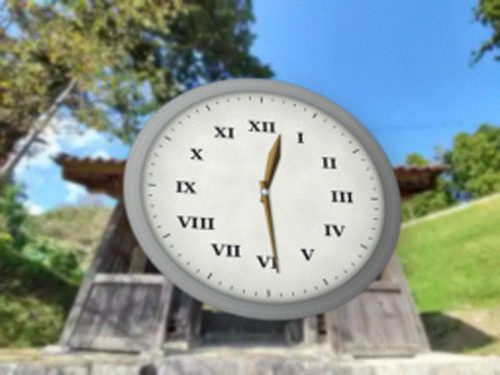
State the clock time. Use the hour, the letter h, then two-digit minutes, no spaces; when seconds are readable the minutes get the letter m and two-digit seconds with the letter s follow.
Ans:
12h29
